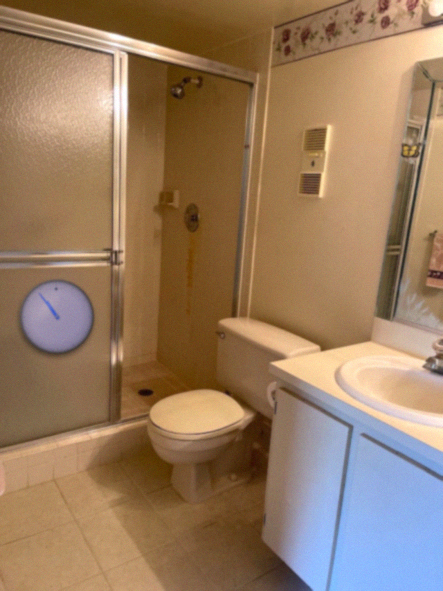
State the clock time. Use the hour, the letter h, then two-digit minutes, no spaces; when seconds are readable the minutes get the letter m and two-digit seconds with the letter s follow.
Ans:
10h54
